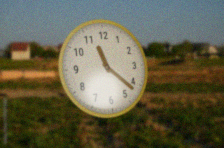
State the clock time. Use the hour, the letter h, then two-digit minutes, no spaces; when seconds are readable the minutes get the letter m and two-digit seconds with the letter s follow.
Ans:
11h22
